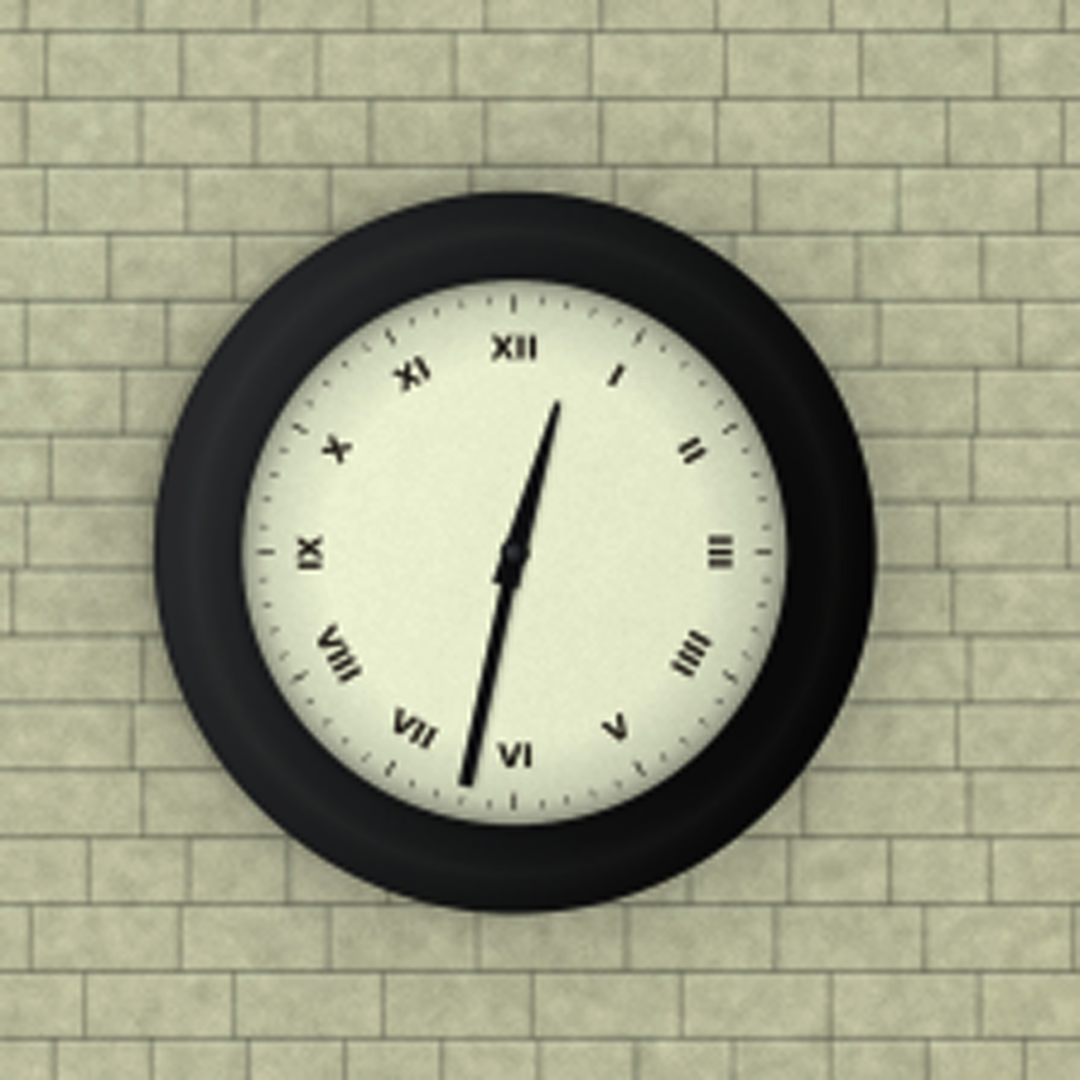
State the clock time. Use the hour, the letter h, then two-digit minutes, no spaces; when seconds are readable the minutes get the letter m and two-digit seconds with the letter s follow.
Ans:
12h32
